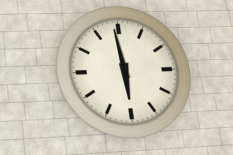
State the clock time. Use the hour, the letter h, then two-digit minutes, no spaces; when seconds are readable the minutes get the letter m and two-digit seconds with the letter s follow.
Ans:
5h59
